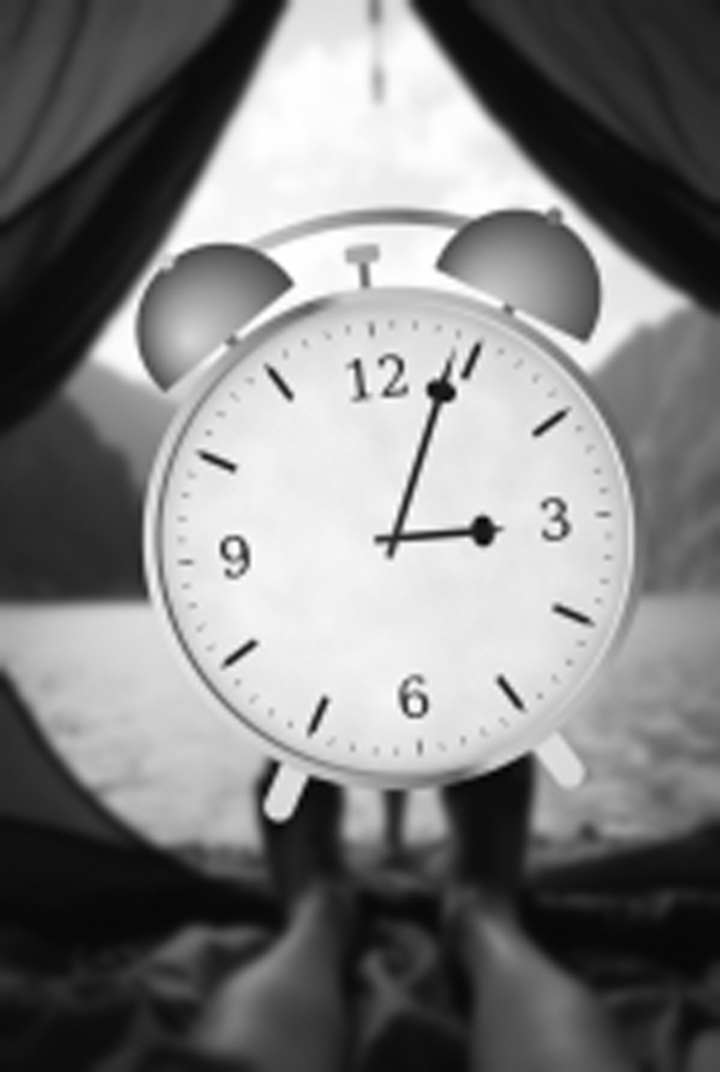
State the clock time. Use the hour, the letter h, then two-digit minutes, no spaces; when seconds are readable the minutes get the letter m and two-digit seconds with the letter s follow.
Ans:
3h04
